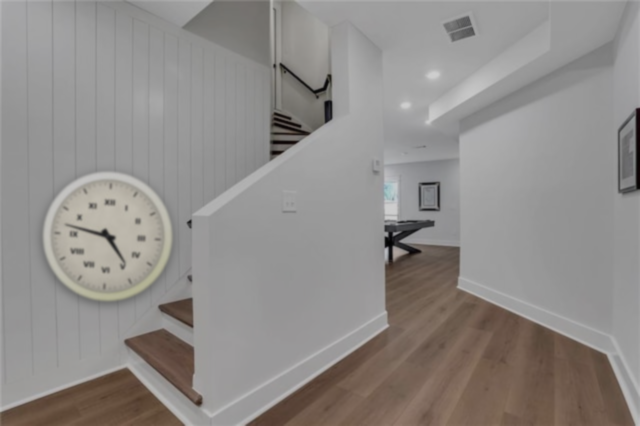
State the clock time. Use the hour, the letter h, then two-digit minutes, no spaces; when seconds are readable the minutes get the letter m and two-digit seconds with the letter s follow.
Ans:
4h47
